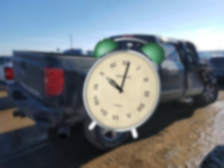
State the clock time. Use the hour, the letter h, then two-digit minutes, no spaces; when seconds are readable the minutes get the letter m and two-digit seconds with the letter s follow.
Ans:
10h01
